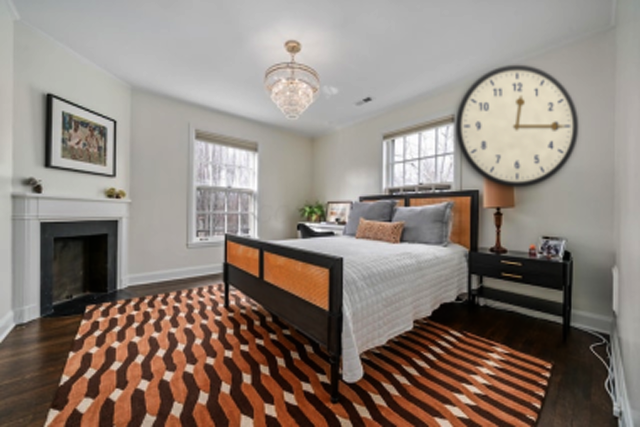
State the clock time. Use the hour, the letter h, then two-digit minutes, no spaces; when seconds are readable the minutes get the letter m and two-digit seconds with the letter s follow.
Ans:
12h15
